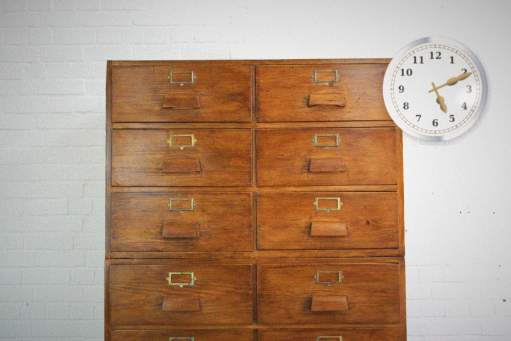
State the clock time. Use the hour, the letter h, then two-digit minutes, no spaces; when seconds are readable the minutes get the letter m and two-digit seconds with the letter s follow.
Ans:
5h11
